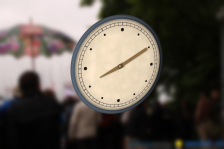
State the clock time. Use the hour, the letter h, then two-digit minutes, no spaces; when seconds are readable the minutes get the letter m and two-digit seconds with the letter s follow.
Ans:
8h10
